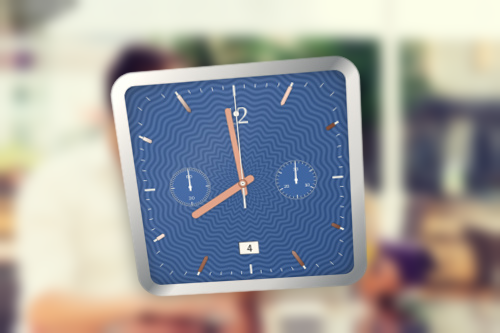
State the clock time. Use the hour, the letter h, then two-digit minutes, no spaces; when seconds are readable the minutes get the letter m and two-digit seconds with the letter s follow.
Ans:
7h59
